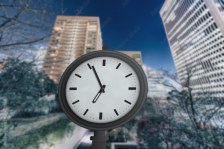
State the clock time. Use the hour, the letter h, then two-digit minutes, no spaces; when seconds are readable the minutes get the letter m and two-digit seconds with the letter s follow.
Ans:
6h56
